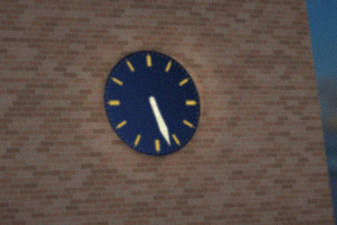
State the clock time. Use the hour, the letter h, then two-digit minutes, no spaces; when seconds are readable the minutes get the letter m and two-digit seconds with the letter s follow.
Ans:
5h27
